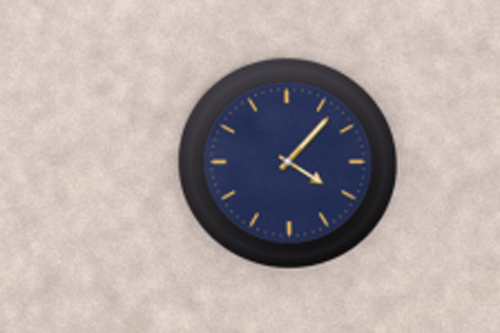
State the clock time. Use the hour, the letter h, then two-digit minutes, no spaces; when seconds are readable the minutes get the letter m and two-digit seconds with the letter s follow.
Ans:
4h07
